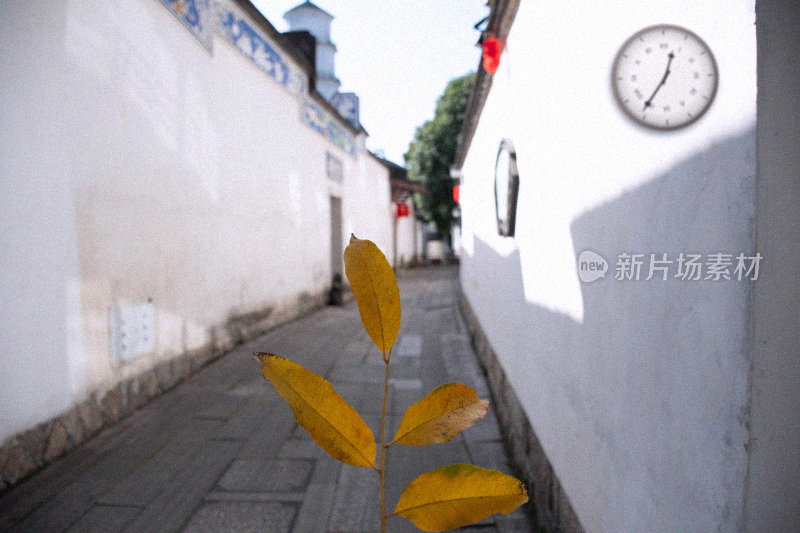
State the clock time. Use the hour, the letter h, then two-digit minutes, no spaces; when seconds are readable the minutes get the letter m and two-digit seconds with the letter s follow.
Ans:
12h36
